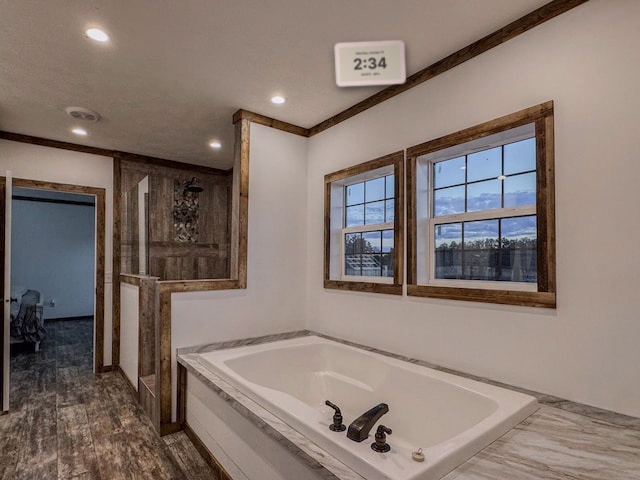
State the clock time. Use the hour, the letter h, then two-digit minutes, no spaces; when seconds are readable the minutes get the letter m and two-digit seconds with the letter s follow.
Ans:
2h34
